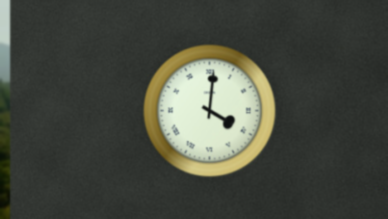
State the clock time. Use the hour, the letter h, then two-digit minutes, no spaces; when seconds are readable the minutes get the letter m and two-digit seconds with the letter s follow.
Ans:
4h01
